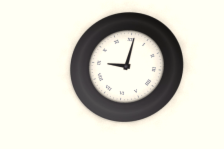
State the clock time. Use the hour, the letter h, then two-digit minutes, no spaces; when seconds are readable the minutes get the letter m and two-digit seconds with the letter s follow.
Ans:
9h01
